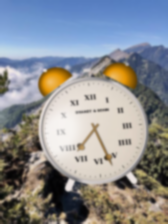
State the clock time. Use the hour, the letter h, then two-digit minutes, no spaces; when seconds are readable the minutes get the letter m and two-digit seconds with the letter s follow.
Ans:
7h27
